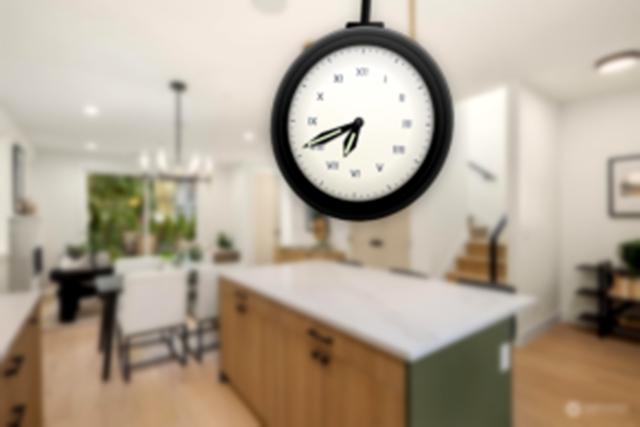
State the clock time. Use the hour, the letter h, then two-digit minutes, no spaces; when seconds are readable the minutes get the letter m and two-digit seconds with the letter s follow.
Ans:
6h41
